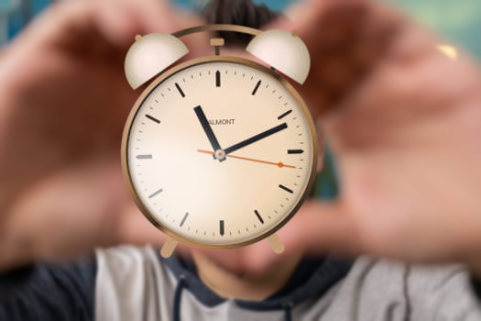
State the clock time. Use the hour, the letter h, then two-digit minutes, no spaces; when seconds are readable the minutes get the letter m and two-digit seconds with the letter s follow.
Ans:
11h11m17s
